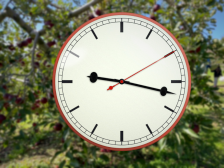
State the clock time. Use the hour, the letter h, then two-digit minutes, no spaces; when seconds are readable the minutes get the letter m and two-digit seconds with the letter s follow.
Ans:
9h17m10s
